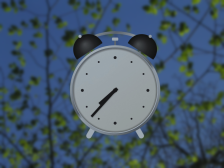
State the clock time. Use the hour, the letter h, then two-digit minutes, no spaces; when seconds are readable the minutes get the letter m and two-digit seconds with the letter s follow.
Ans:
7h37
